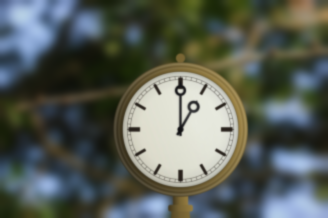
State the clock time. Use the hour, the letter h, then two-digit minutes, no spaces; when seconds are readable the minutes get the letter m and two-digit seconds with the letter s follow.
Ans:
1h00
